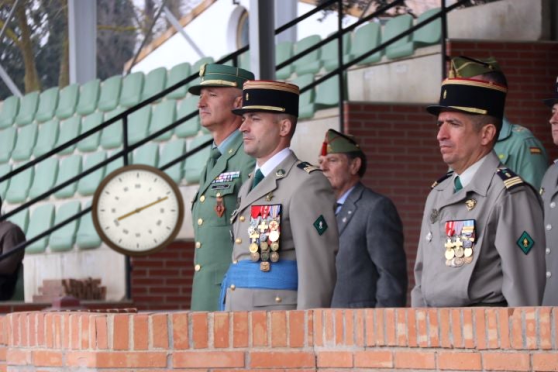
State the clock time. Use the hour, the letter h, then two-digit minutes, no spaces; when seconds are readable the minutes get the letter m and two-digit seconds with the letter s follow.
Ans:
8h11
